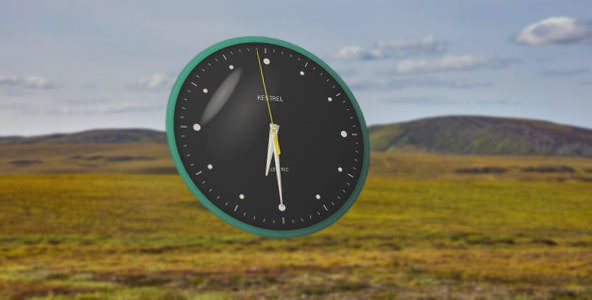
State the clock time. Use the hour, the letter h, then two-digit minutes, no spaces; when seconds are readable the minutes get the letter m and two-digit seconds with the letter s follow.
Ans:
6h29m59s
